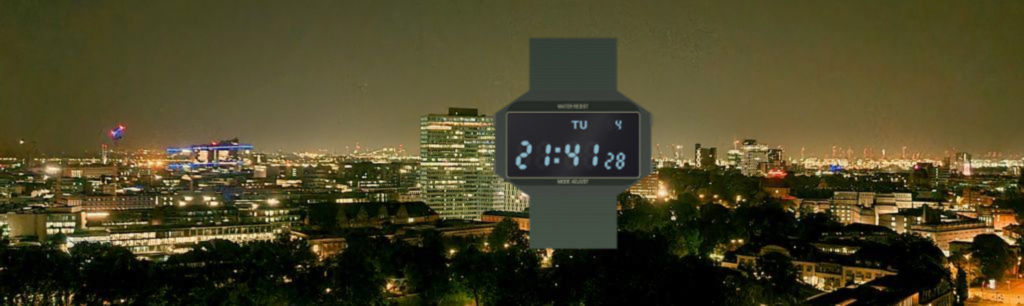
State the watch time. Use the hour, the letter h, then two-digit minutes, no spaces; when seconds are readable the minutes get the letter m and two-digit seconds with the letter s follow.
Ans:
21h41m28s
